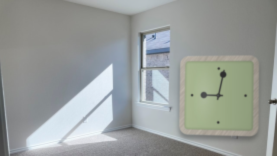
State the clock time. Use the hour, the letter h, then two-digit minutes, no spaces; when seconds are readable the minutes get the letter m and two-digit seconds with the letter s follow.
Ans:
9h02
